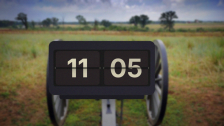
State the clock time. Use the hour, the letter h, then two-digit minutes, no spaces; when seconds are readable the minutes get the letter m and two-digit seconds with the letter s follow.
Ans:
11h05
